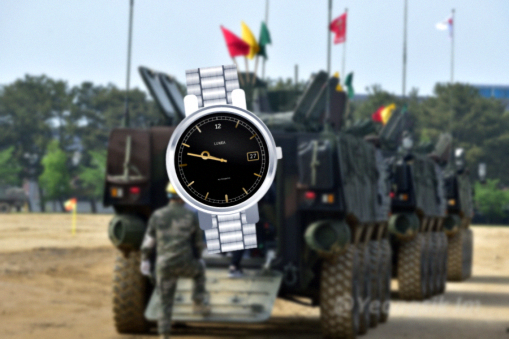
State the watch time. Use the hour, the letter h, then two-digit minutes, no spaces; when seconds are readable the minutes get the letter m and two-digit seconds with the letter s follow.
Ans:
9h48
